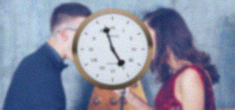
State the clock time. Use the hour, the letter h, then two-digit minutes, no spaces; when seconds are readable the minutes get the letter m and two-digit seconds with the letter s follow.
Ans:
4h57
